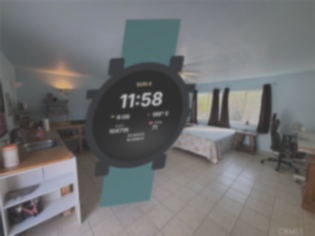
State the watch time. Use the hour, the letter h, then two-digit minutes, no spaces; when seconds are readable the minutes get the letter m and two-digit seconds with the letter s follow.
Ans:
11h58
